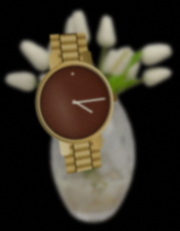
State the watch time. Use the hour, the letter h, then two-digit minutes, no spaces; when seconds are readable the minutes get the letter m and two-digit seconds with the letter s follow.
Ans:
4h15
